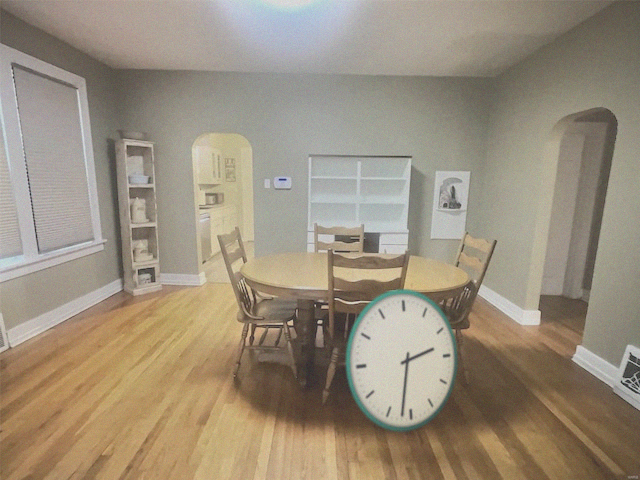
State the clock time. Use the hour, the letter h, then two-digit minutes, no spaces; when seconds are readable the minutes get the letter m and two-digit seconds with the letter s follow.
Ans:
2h32
